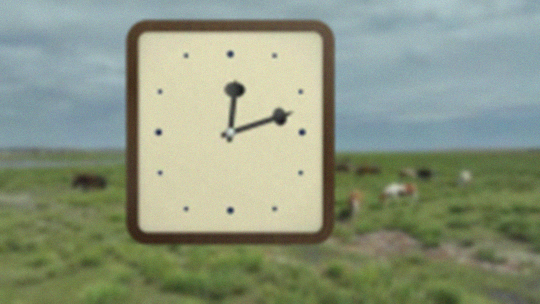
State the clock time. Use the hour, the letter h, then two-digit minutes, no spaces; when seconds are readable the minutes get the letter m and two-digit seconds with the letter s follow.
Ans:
12h12
